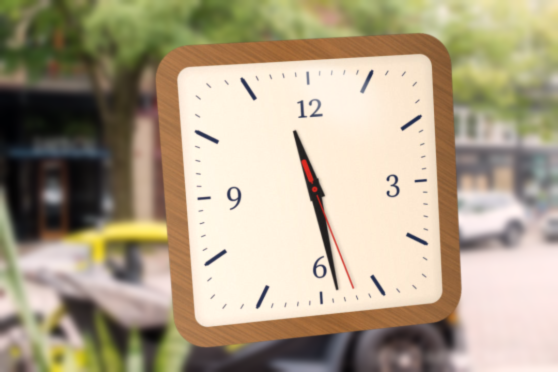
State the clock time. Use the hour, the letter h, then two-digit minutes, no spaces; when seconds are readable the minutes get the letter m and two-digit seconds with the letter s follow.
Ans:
11h28m27s
